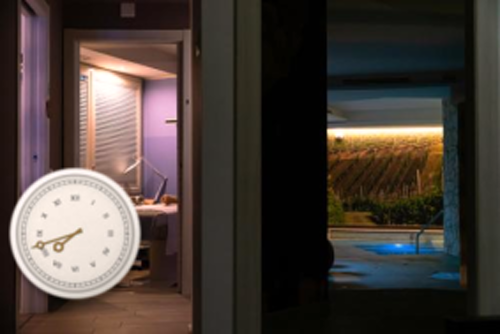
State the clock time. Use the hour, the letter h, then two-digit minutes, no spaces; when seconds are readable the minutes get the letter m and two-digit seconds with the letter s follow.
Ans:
7h42
